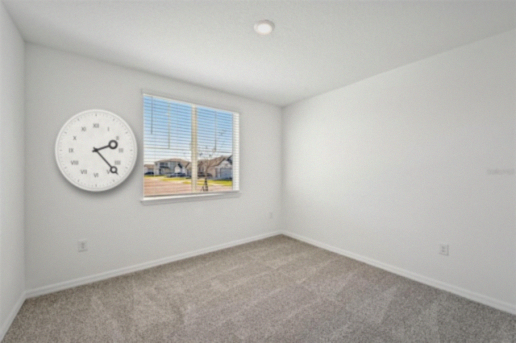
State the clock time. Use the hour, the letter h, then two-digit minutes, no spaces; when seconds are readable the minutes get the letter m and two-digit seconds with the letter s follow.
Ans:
2h23
